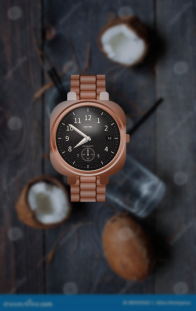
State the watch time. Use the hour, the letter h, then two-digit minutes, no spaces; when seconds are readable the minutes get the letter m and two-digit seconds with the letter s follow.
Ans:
7h51
